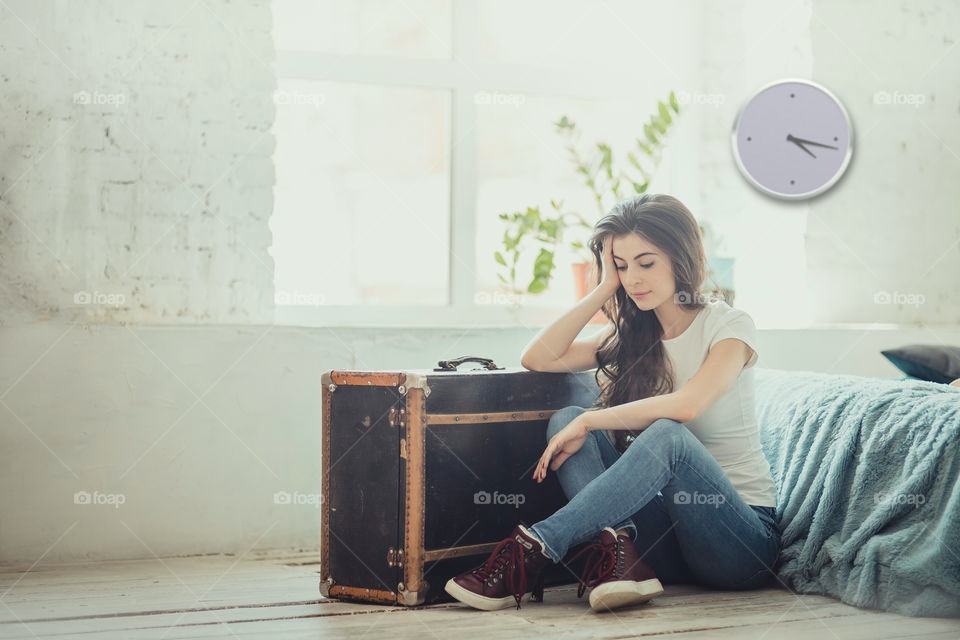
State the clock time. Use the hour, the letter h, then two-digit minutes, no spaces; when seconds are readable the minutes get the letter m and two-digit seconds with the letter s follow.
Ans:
4h17
